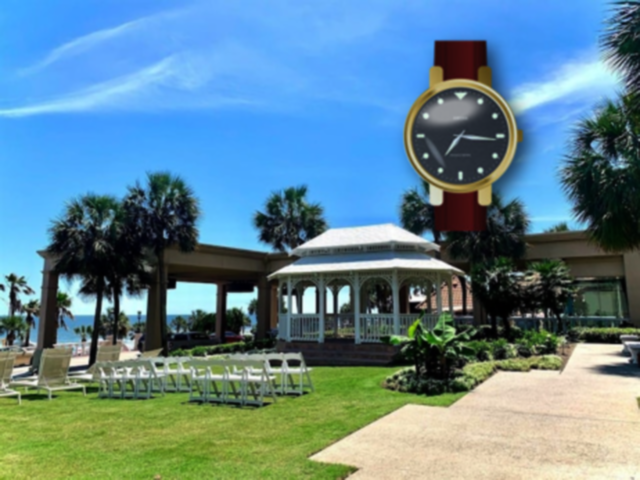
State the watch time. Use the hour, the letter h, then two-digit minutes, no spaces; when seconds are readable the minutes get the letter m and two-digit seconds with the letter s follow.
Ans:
7h16
